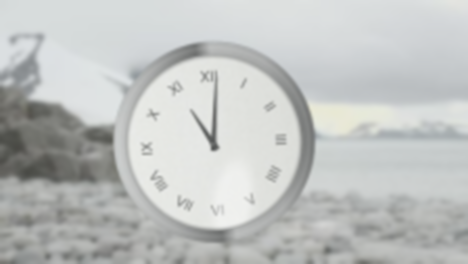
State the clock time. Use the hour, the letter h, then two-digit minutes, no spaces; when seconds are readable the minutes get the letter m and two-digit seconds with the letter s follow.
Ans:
11h01
